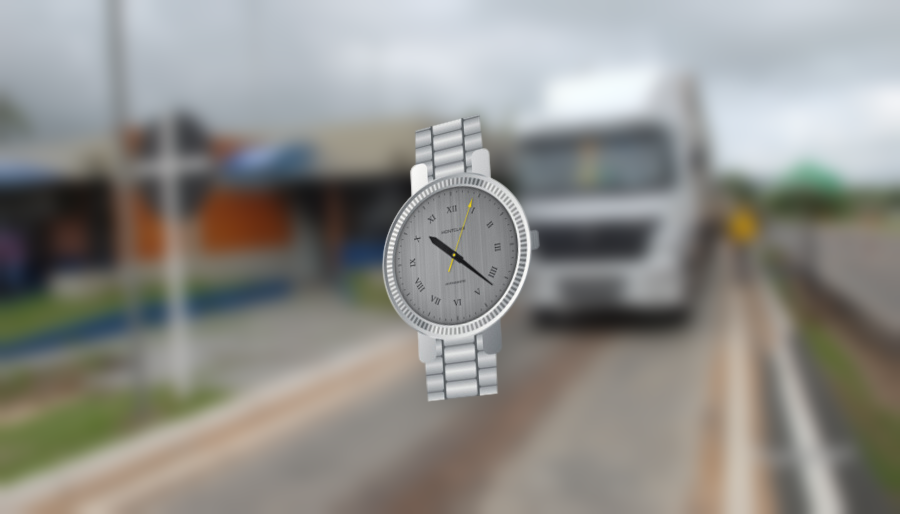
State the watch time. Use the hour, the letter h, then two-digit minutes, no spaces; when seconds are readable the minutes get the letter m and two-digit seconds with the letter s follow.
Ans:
10h22m04s
